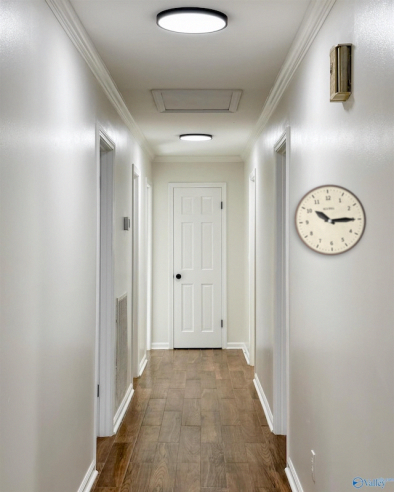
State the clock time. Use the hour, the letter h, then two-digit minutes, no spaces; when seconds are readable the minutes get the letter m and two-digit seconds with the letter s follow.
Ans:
10h15
